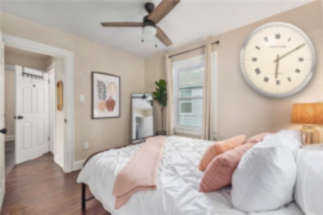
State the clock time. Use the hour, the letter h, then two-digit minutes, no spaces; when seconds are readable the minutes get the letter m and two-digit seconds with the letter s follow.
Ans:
6h10
